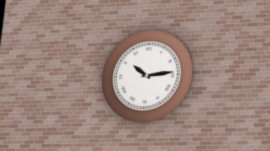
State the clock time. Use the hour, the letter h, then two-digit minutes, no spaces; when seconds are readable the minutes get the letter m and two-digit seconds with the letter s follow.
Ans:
10h14
